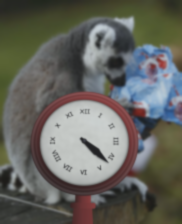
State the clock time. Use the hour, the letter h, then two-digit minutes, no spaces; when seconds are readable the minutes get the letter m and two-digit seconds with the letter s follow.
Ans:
4h22
